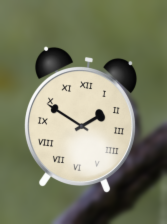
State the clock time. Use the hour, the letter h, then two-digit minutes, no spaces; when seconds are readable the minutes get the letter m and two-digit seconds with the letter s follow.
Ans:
1h49
